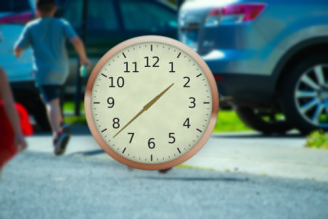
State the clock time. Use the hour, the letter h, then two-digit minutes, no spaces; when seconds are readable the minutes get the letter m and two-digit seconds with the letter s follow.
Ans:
1h38
